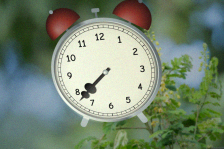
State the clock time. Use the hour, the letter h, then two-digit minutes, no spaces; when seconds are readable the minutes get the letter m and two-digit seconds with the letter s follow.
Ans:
7h38
